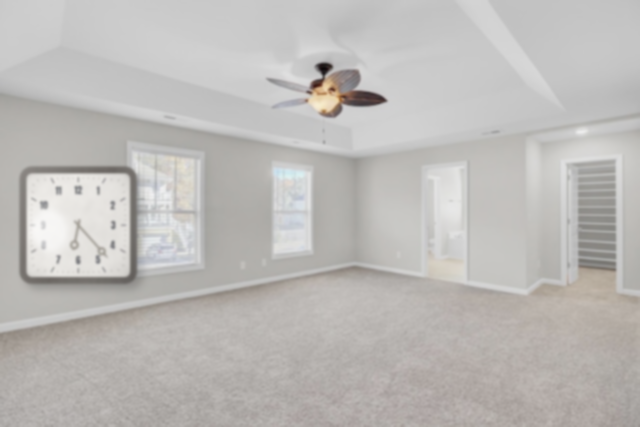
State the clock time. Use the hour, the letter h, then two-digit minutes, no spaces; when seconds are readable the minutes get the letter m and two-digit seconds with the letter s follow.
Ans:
6h23
